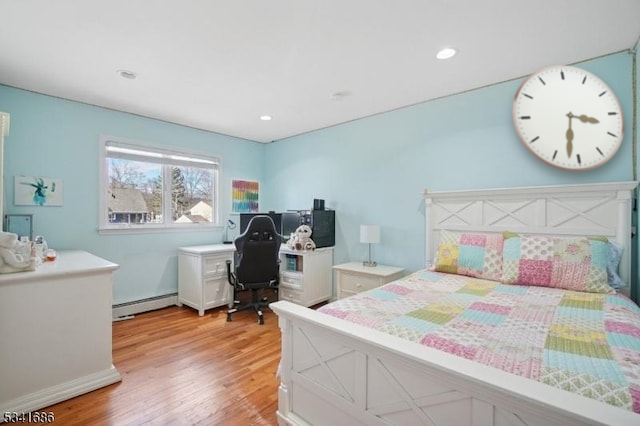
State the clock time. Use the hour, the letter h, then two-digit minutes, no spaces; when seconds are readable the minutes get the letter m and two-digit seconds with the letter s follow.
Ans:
3h32
